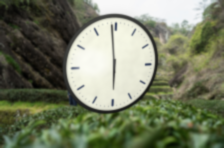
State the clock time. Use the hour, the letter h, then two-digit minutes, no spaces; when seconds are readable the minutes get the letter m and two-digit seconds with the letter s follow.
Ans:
5h59
